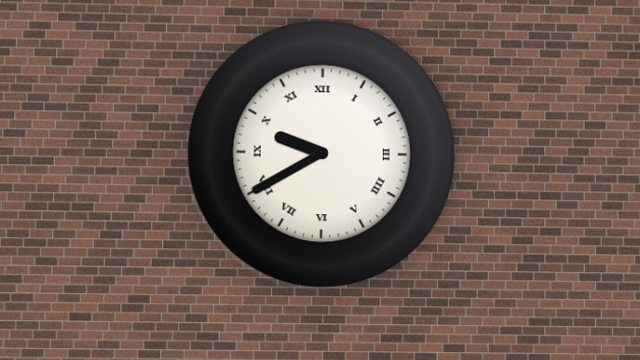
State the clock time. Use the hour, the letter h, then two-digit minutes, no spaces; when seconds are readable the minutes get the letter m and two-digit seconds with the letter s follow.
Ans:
9h40
